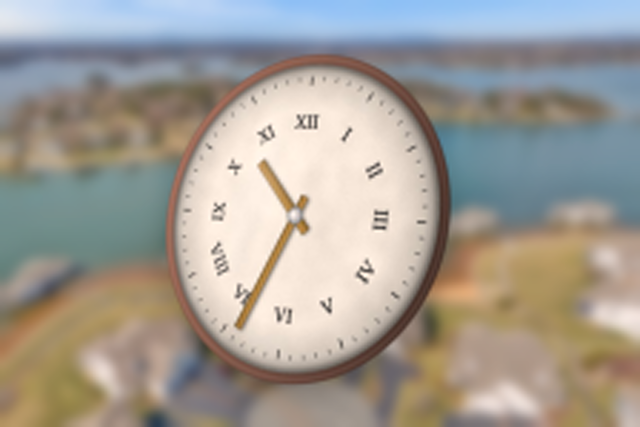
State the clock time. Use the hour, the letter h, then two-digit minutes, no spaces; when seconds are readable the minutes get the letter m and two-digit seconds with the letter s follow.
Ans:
10h34
